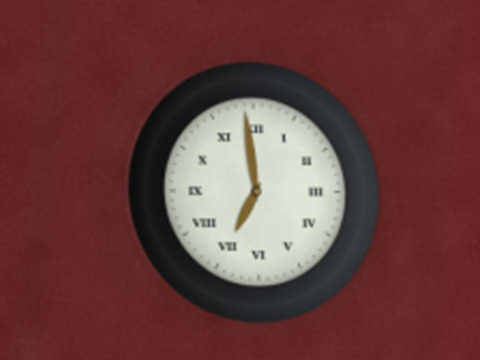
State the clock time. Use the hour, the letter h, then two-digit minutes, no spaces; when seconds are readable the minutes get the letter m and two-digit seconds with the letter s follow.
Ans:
6h59
